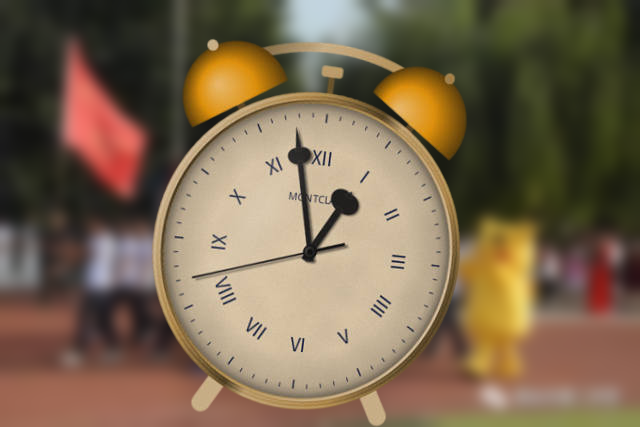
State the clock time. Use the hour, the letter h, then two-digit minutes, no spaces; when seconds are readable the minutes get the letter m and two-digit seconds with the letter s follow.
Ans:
12h57m42s
